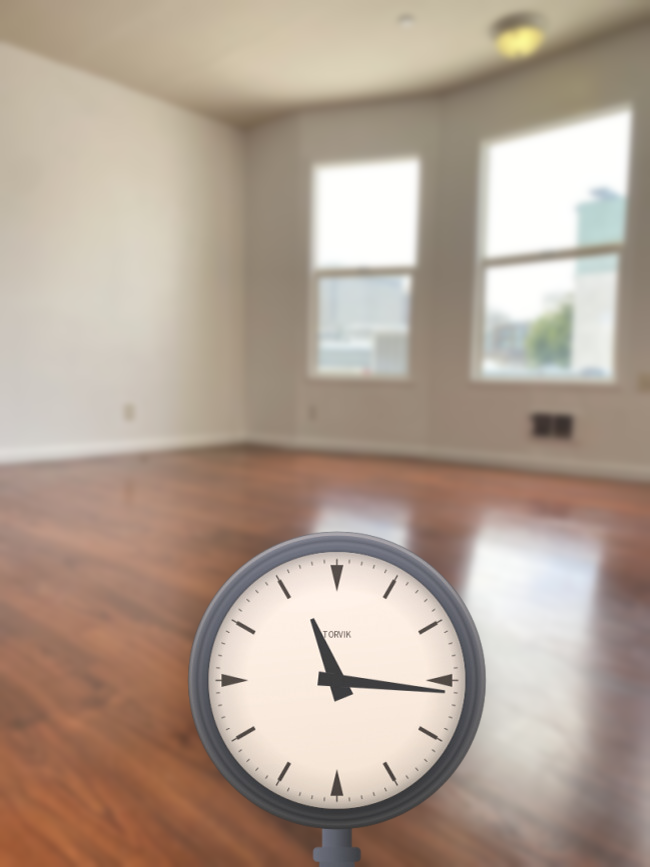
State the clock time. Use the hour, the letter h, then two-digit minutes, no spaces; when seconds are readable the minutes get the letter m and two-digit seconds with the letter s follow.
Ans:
11h16
